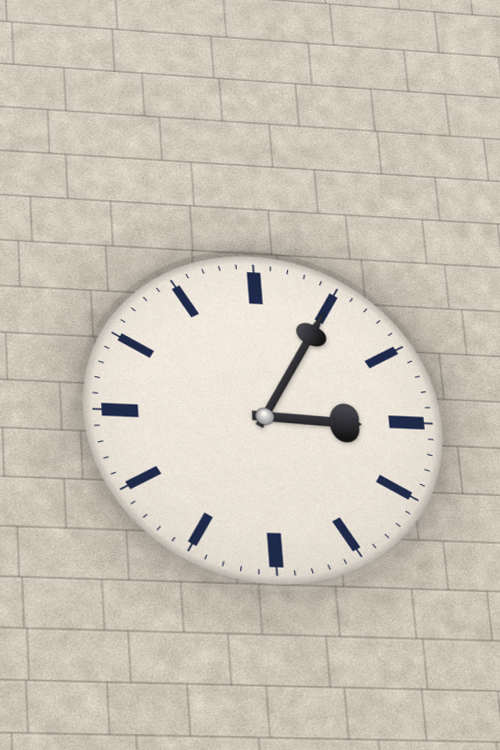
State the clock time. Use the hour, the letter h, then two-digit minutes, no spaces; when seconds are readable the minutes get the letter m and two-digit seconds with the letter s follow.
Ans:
3h05
